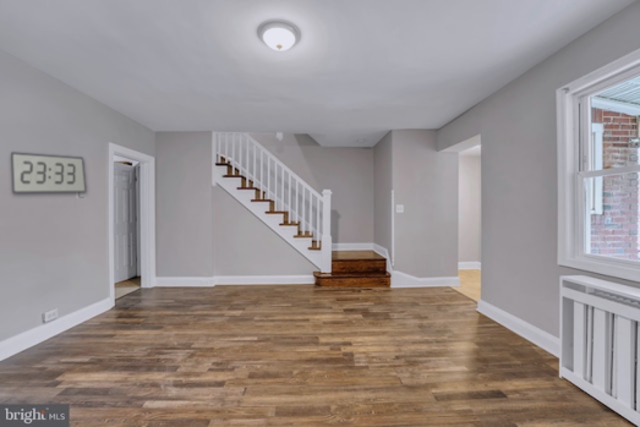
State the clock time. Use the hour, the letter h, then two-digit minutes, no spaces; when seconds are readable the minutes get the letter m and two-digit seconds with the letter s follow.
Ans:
23h33
